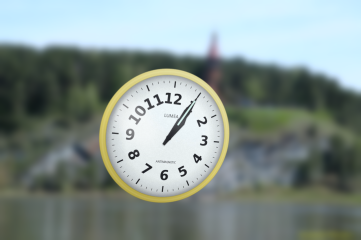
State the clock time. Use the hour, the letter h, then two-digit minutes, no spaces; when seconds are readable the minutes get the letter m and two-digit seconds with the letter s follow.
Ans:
1h05
